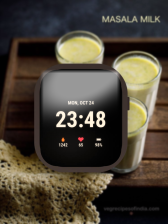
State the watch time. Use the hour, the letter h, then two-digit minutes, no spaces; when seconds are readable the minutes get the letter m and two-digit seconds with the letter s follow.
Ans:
23h48
